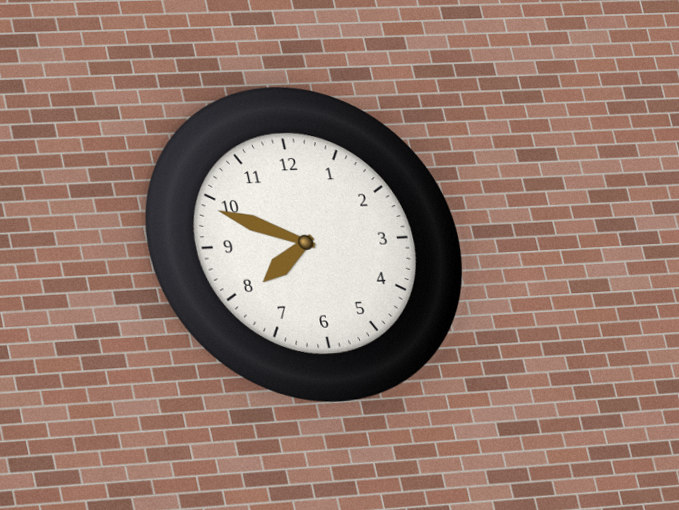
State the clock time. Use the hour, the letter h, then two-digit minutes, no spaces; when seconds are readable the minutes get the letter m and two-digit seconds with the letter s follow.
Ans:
7h49
